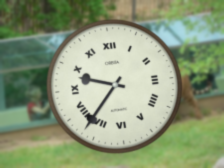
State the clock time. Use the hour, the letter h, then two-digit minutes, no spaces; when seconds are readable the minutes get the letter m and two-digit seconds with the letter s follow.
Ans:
9h37
